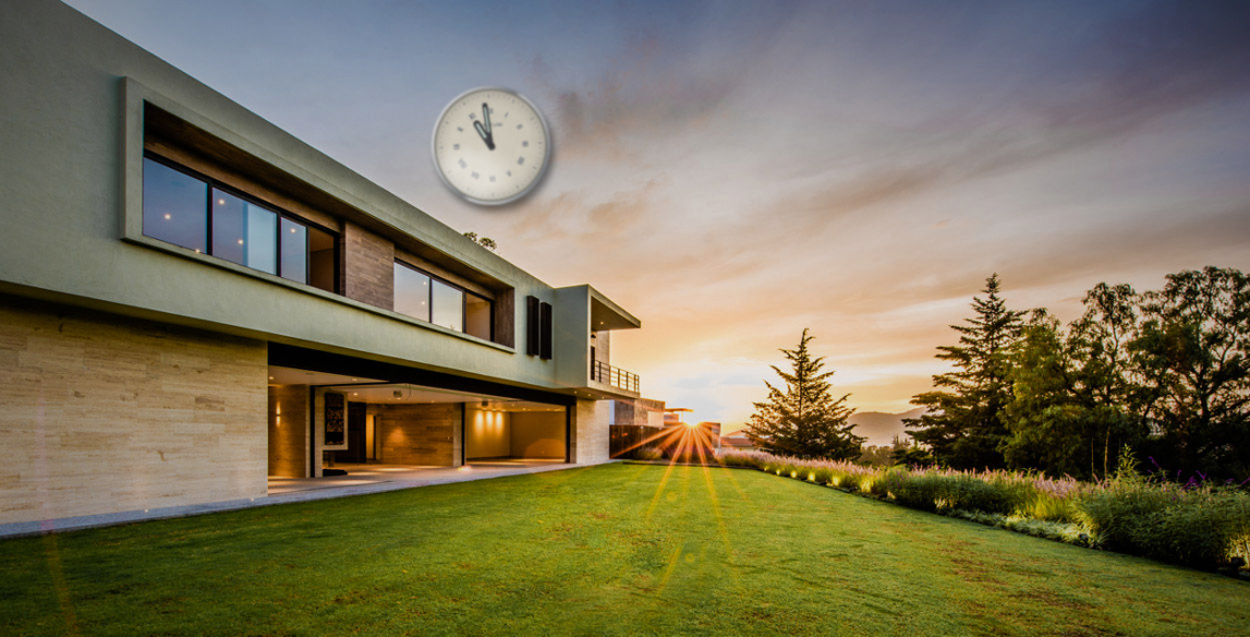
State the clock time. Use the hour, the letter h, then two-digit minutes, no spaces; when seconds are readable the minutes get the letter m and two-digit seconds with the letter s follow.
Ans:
10h59
